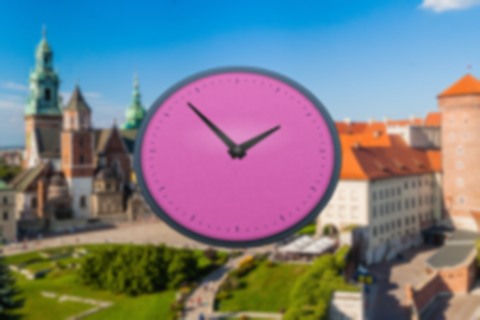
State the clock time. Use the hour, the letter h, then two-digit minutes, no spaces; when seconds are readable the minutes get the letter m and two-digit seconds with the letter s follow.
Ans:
1h53
